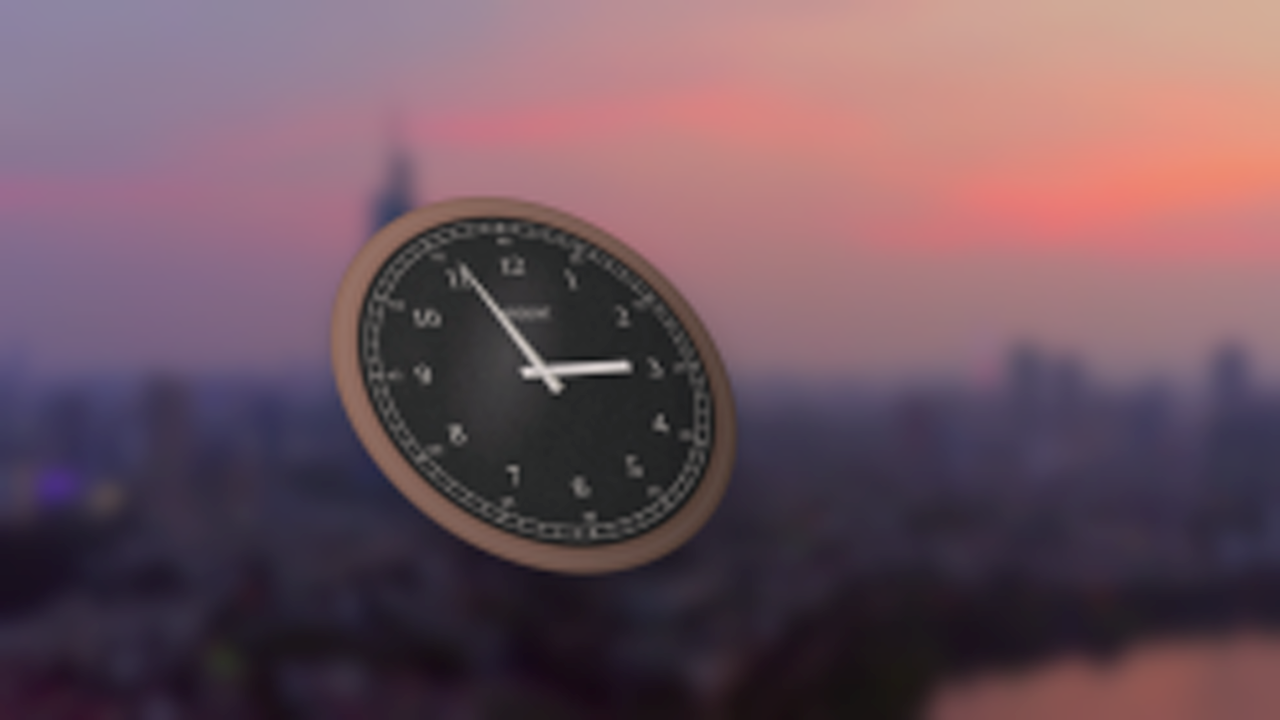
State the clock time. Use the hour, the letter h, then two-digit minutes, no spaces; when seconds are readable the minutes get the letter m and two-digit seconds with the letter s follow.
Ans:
2h56
